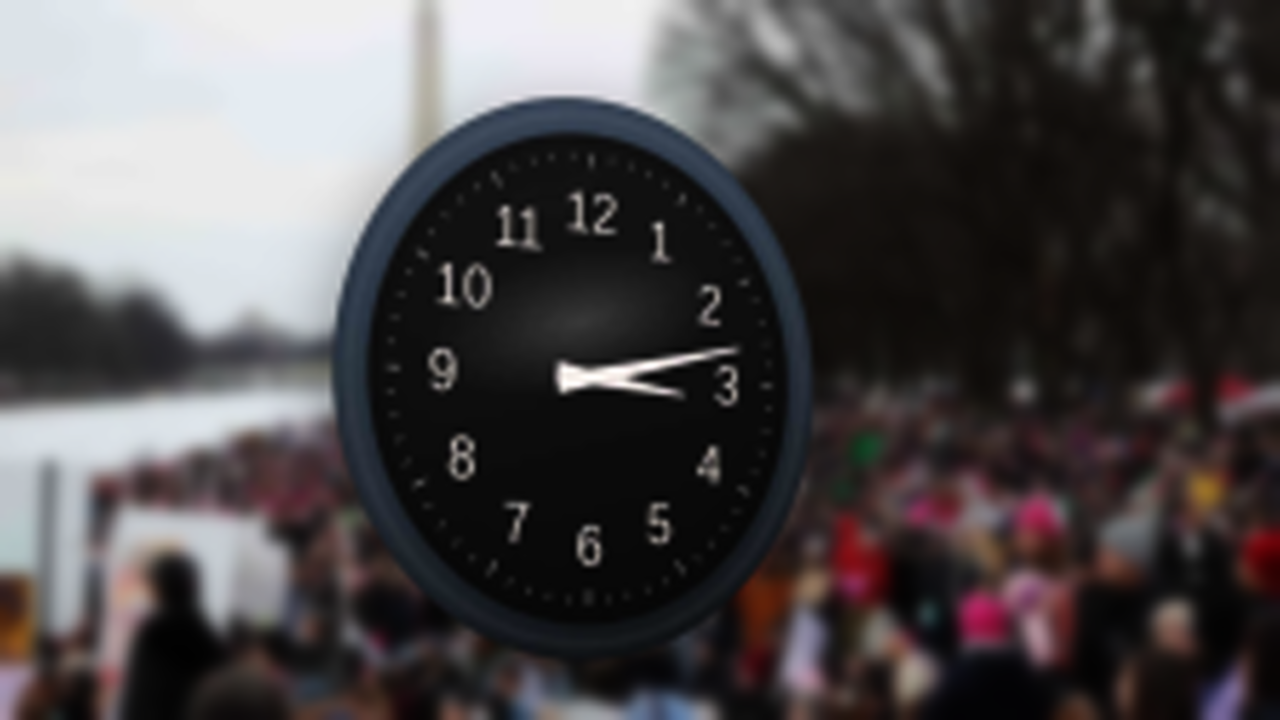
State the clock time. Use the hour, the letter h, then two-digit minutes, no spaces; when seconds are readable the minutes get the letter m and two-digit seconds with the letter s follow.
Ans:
3h13
